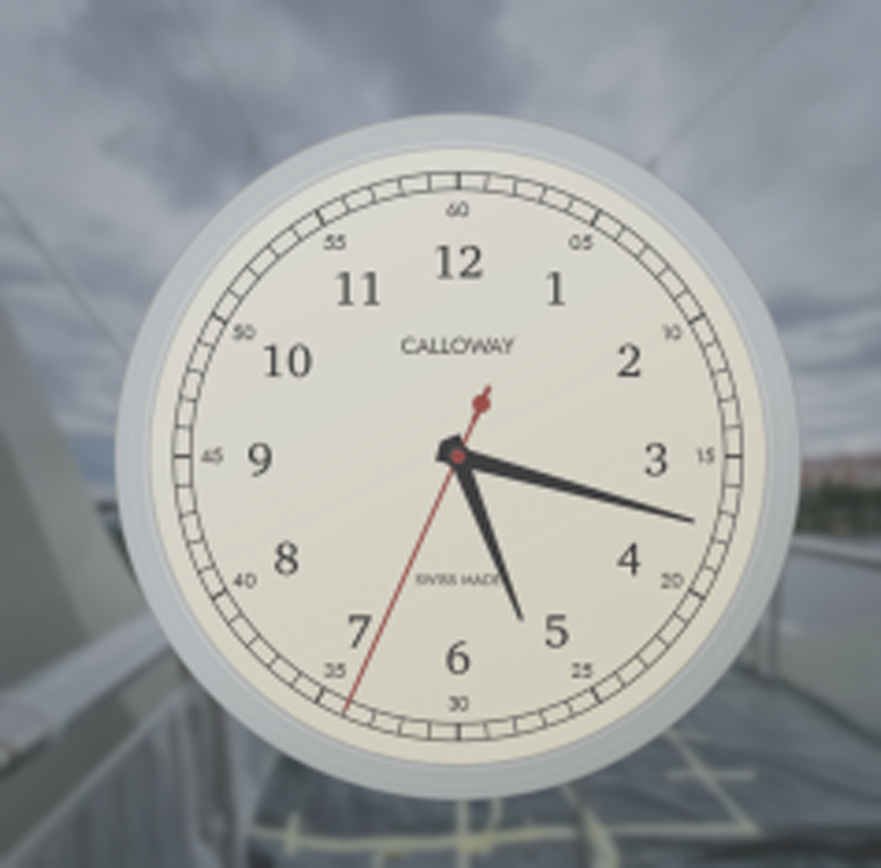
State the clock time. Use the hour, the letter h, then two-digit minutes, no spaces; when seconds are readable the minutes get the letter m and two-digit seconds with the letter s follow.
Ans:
5h17m34s
